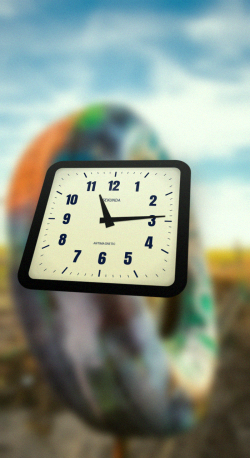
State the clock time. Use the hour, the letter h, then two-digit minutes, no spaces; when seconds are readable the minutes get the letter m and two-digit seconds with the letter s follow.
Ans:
11h14
